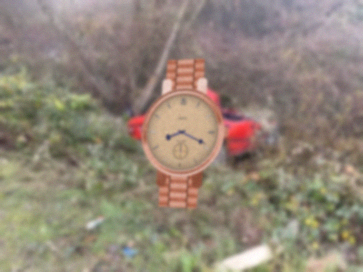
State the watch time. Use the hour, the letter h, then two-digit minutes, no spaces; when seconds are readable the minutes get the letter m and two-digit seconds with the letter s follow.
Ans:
8h19
